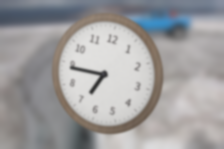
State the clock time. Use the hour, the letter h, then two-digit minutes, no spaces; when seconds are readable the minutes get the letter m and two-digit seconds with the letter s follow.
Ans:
6h44
